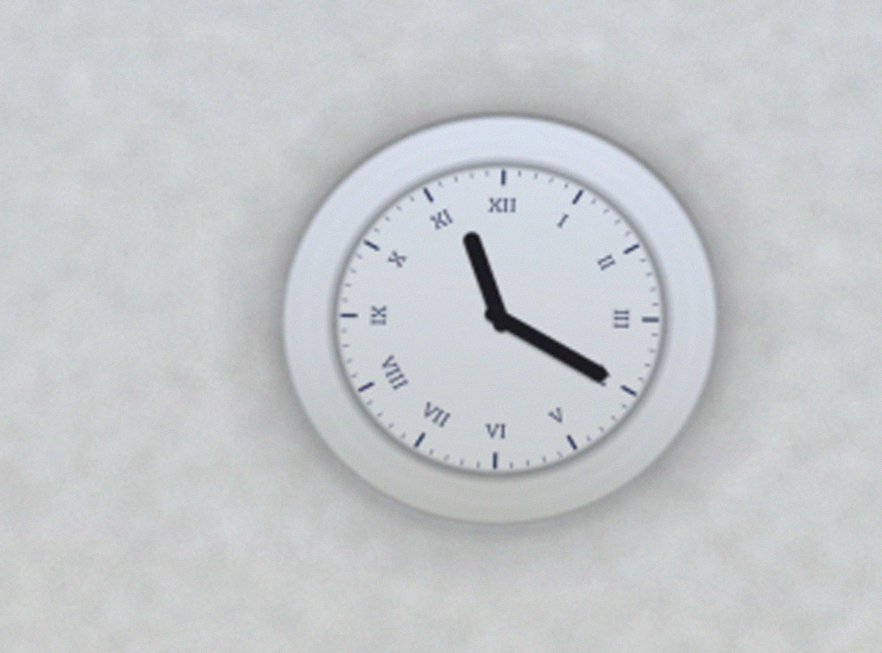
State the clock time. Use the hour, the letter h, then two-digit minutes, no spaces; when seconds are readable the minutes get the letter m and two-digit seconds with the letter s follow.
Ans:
11h20
